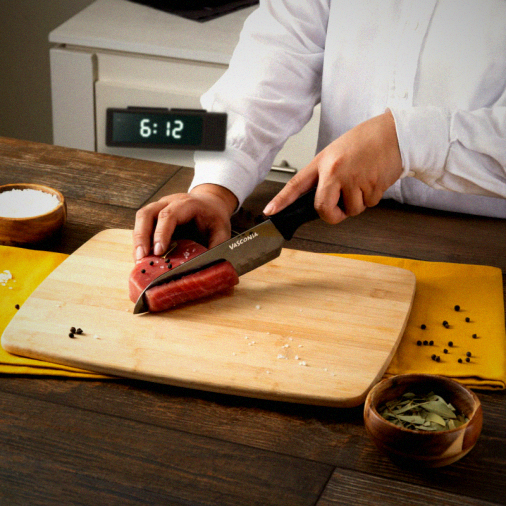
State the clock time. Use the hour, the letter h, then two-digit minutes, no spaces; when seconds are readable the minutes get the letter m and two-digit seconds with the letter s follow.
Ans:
6h12
